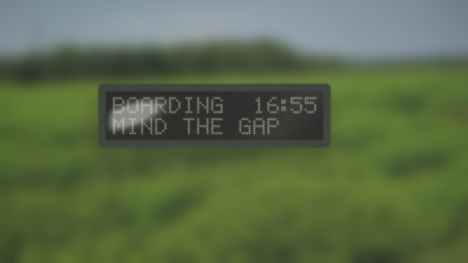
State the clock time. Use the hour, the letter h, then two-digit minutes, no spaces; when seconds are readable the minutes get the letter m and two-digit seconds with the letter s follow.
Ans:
16h55
